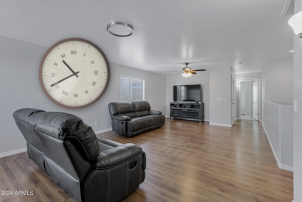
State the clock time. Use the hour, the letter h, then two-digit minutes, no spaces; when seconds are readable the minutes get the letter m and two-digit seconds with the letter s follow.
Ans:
10h41
